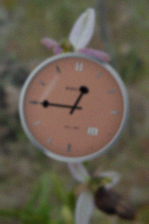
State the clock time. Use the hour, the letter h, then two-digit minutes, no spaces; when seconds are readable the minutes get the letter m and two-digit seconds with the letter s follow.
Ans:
12h45
